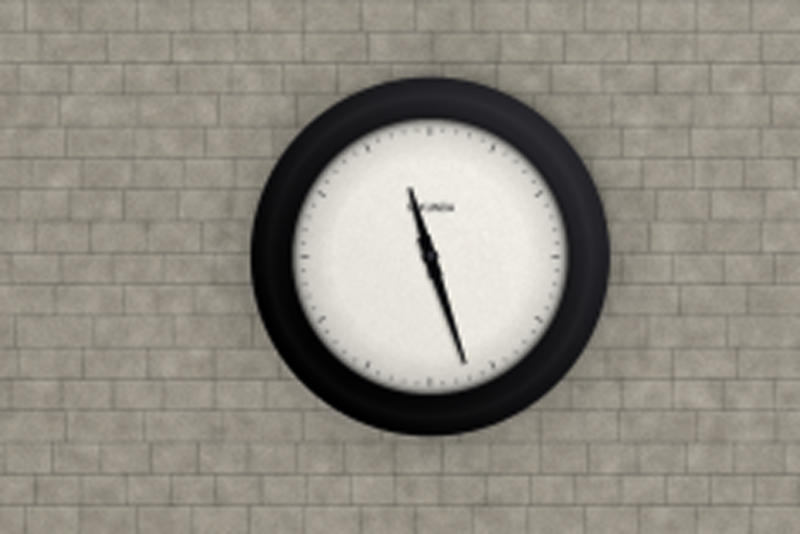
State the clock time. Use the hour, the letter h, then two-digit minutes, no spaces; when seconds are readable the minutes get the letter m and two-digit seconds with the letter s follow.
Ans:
11h27
